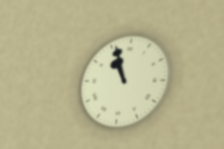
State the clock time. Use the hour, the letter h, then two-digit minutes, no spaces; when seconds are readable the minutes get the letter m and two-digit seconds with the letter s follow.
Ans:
10h56
